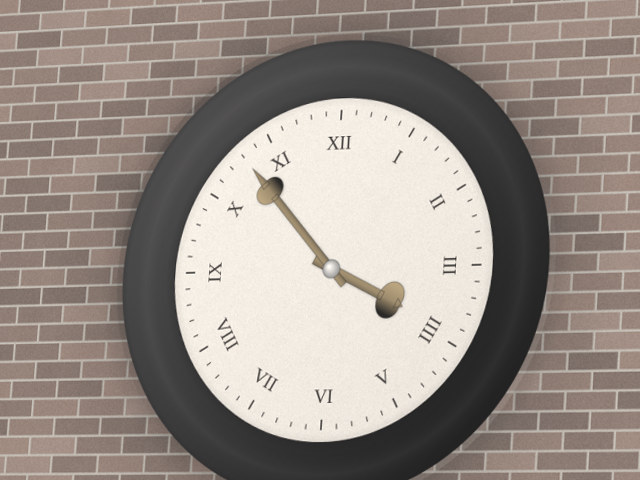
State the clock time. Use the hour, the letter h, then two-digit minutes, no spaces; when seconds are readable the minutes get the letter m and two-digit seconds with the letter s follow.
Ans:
3h53
